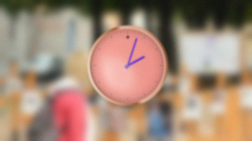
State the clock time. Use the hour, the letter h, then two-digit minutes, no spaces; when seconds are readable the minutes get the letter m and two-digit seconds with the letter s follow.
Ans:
2h03
